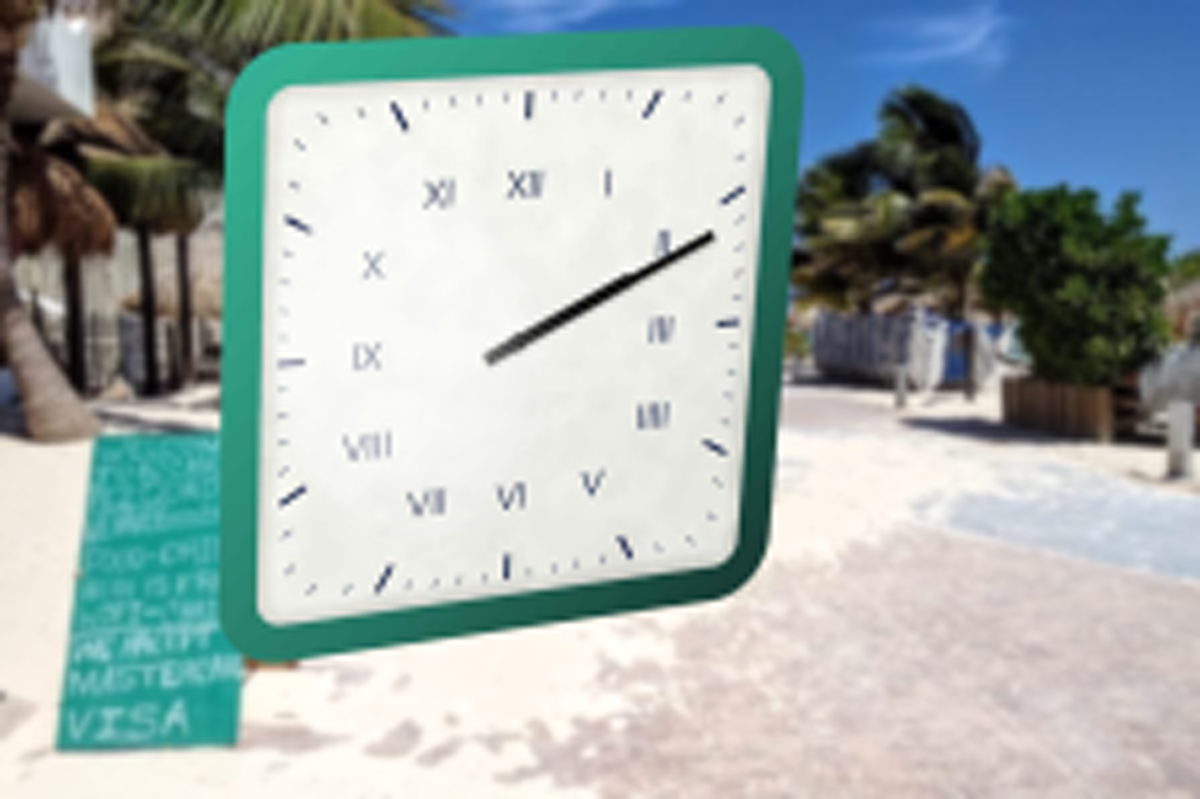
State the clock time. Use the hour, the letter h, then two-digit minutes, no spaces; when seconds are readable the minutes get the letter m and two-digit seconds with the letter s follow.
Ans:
2h11
